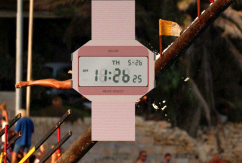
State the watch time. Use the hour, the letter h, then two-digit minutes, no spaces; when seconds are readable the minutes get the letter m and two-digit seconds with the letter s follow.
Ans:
11h26m25s
